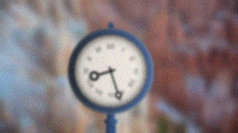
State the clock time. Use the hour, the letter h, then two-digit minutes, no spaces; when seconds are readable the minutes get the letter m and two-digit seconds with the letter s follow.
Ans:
8h27
